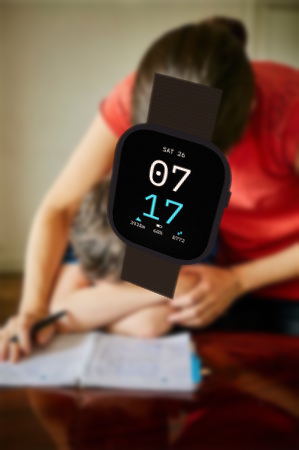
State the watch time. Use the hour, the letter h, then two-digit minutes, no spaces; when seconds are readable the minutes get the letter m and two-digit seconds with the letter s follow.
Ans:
7h17
